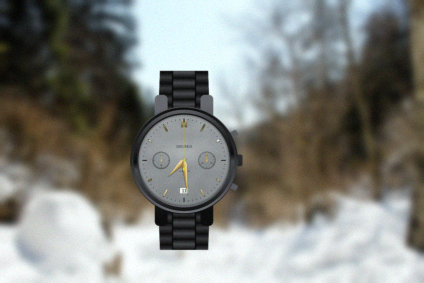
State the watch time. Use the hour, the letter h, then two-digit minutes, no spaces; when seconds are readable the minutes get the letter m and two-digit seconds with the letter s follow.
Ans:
7h29
